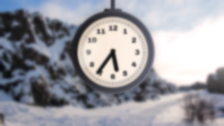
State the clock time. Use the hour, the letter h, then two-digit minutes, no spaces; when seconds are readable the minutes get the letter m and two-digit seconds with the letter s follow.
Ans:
5h36
